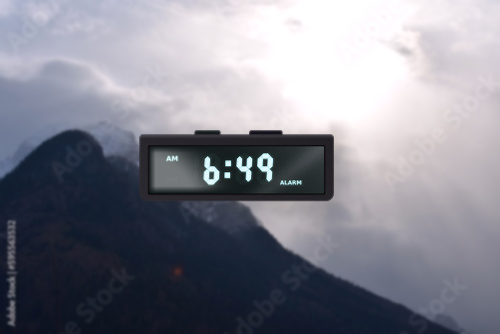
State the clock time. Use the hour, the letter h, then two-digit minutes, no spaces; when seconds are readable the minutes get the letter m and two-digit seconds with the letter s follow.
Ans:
6h49
